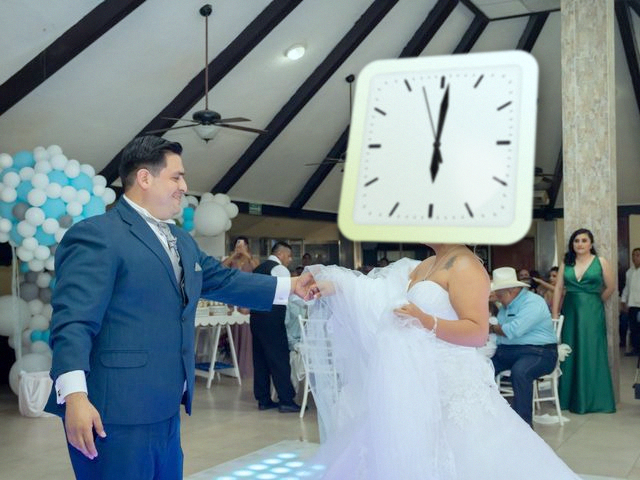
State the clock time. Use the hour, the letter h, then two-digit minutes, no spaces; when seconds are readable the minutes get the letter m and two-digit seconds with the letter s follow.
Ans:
6h00m57s
